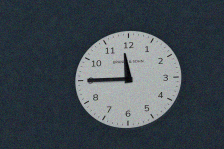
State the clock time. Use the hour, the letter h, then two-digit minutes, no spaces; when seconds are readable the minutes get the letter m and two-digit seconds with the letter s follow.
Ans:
11h45
